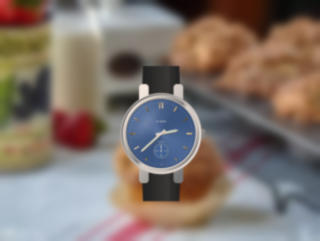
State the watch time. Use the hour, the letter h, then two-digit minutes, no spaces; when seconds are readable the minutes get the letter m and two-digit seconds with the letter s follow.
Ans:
2h38
